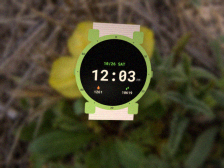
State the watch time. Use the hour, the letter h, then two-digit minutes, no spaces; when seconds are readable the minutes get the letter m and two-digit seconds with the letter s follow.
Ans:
12h03
